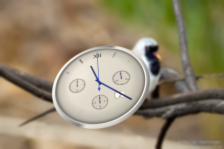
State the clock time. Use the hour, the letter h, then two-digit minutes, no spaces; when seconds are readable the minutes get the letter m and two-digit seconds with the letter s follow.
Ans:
11h22
